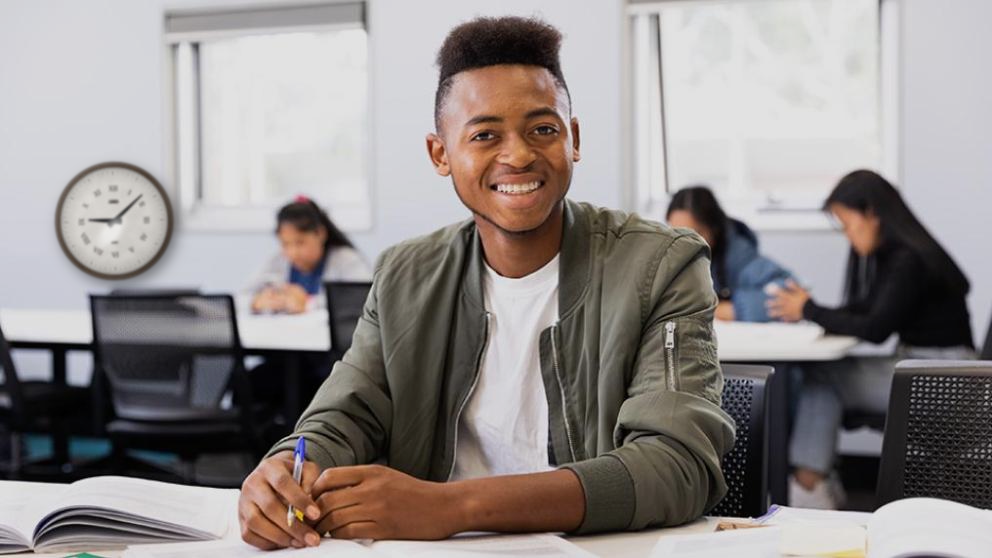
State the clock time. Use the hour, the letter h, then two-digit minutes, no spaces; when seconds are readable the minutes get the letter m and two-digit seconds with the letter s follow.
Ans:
9h08
